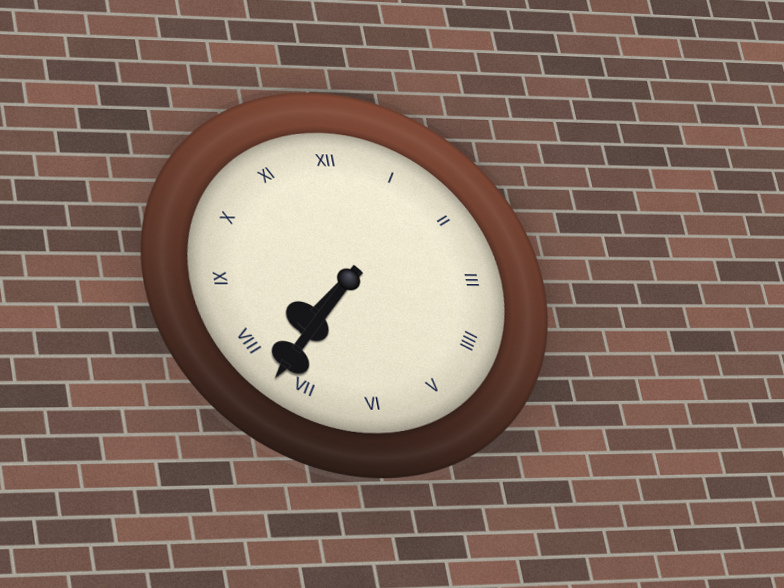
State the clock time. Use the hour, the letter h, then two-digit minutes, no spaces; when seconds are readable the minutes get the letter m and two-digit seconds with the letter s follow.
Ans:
7h37
